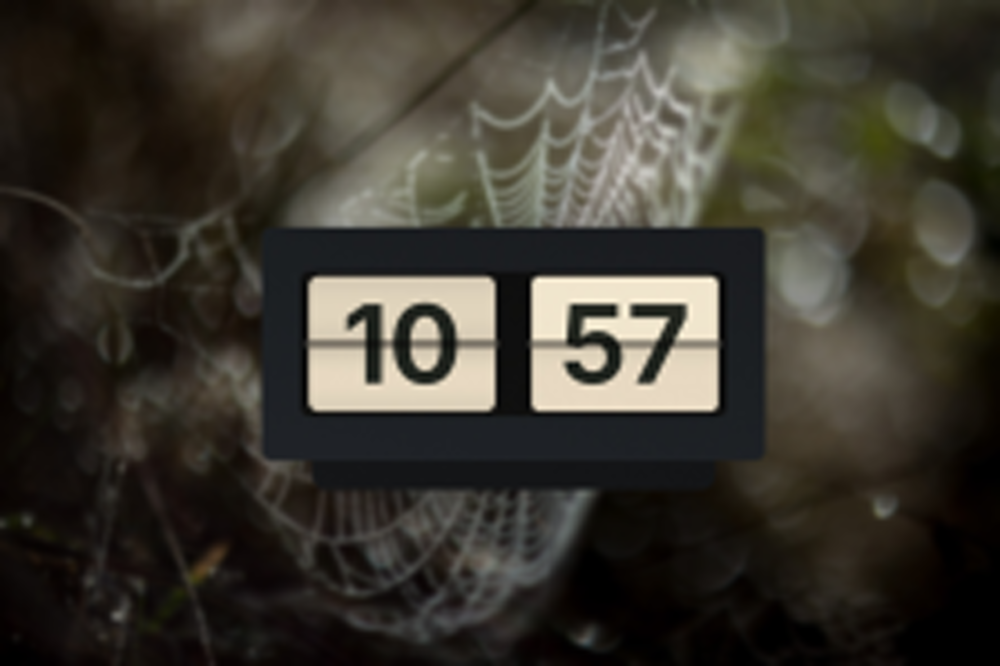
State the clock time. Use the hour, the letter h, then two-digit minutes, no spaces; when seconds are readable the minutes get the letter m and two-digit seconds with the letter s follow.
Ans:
10h57
